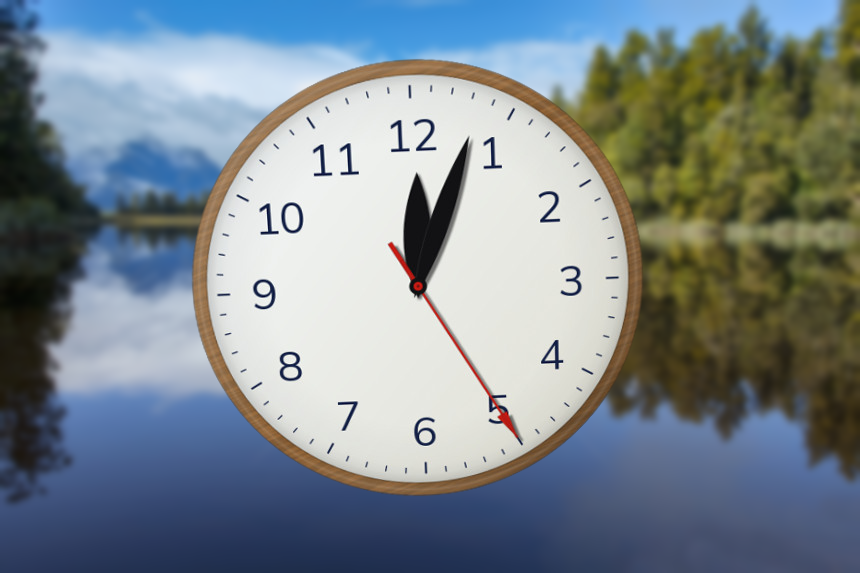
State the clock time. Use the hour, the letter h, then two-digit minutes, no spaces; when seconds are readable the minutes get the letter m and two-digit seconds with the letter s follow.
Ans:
12h03m25s
